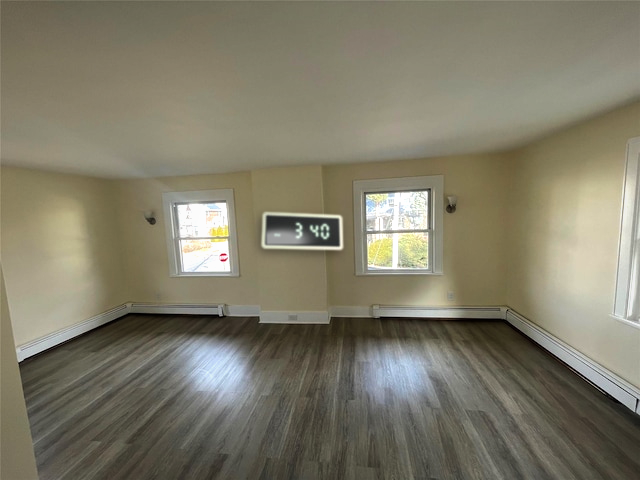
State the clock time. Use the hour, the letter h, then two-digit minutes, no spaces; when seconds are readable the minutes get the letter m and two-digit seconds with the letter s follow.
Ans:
3h40
